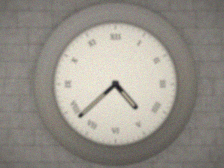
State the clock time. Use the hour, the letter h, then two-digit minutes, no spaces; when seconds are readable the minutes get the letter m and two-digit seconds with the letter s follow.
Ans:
4h38
